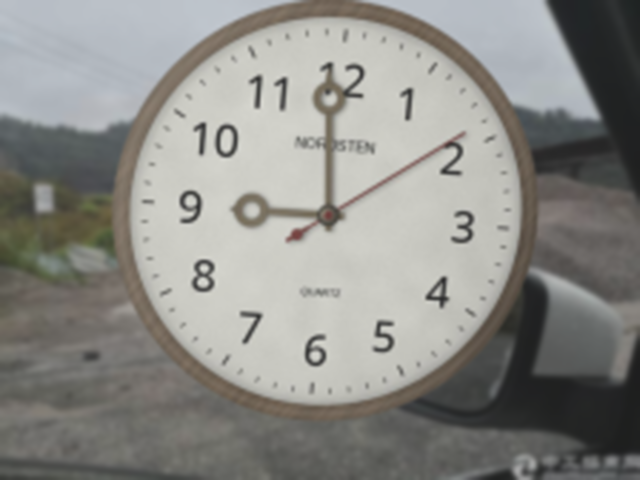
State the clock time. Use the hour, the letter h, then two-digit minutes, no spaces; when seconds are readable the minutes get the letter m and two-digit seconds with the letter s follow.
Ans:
8h59m09s
